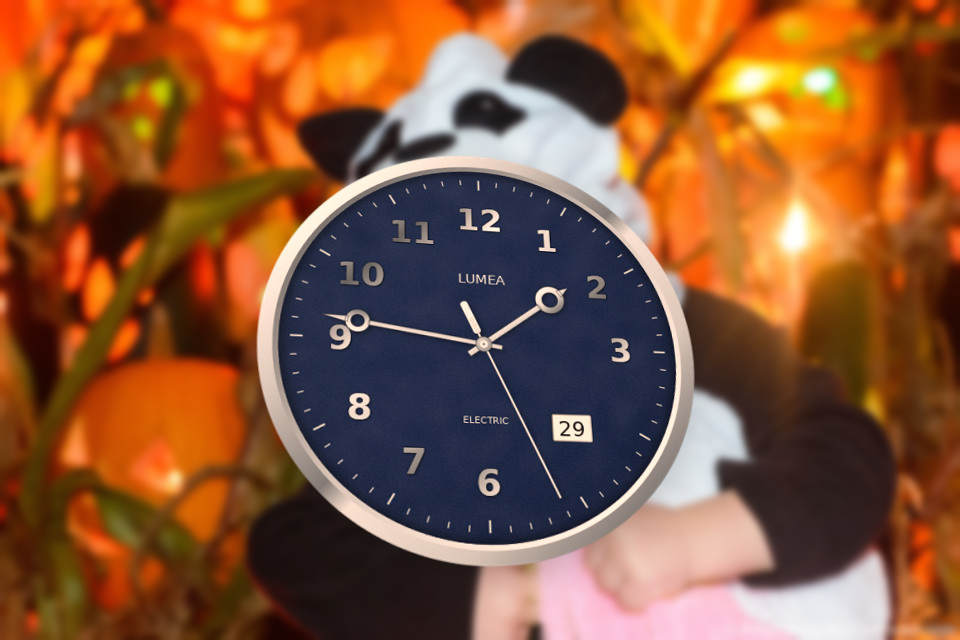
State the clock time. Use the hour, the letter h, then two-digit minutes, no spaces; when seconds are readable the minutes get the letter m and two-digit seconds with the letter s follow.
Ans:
1h46m26s
